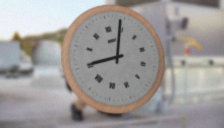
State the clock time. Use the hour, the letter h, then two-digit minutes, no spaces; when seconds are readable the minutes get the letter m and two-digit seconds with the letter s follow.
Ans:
9h04
